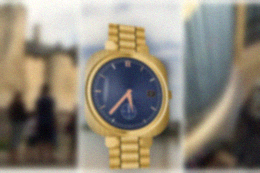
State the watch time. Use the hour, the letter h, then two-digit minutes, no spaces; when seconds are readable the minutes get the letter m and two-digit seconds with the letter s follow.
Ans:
5h37
